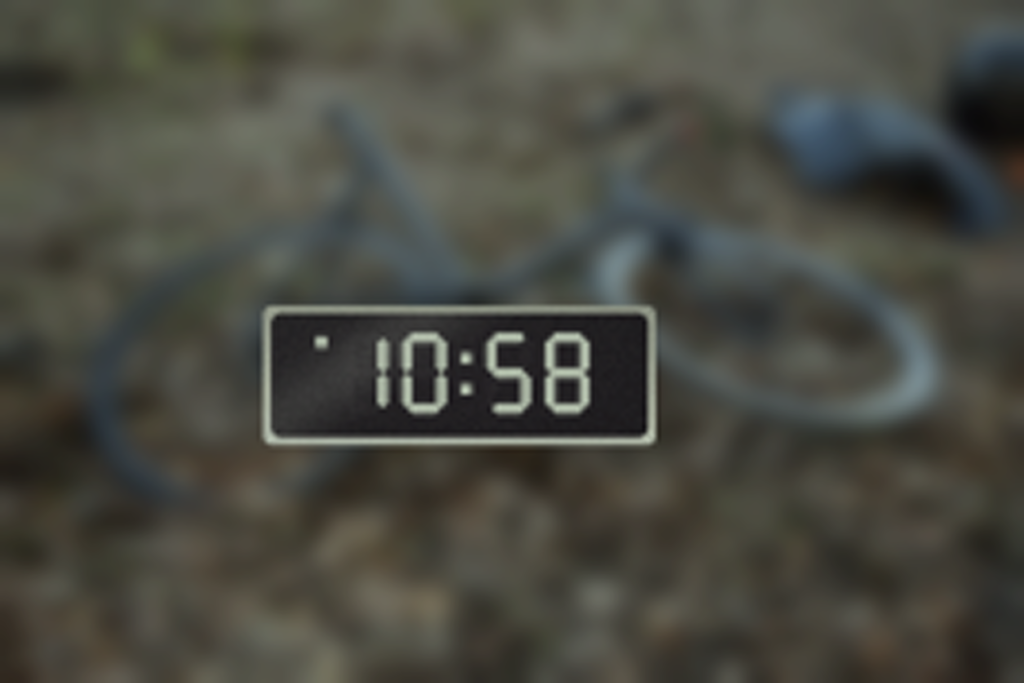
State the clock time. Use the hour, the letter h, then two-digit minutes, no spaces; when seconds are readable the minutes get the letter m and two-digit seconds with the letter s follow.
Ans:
10h58
